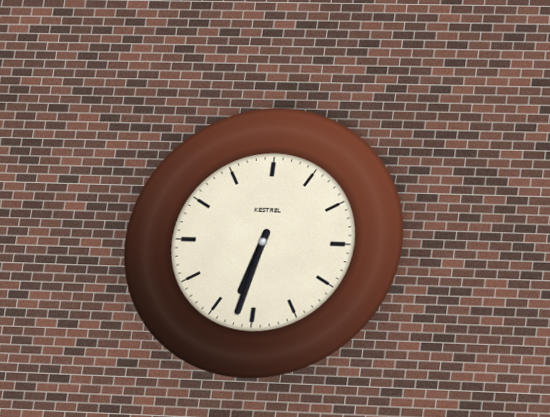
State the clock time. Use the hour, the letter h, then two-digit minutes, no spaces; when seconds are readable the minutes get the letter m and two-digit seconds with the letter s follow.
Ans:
6h32
